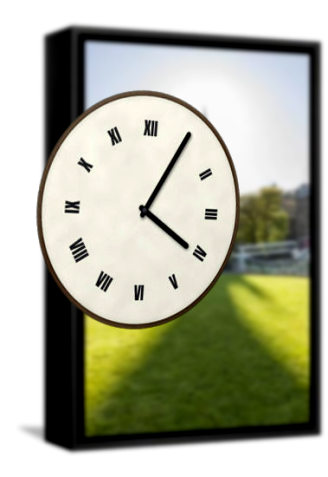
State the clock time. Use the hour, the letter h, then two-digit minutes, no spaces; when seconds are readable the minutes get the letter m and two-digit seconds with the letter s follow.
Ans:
4h05
